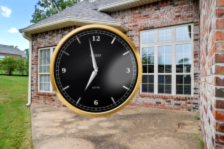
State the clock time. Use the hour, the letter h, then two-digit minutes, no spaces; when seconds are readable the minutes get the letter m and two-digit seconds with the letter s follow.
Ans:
6h58
